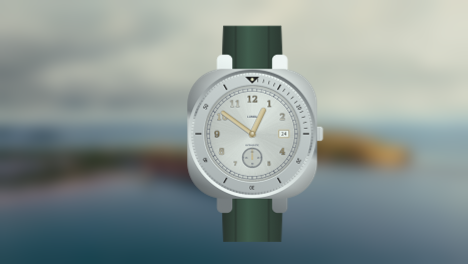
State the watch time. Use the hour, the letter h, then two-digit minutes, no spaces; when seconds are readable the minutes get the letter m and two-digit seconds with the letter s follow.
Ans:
12h51
